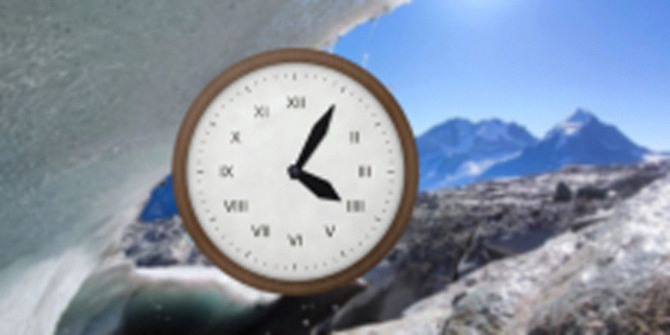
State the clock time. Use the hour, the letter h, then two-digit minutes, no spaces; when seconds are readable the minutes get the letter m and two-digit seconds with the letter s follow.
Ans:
4h05
